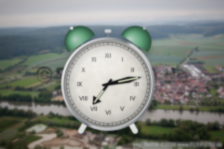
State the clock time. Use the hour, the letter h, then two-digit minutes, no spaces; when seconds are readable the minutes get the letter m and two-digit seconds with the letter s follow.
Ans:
7h13
